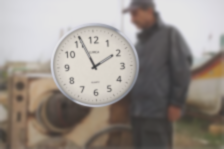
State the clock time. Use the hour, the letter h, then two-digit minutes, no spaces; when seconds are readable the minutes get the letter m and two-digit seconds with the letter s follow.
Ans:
1h56
